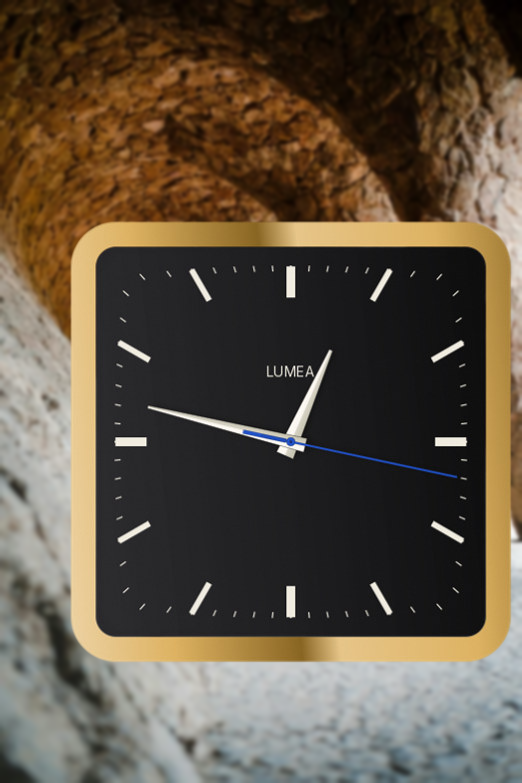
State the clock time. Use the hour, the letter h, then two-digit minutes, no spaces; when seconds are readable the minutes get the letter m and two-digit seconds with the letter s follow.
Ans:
12h47m17s
